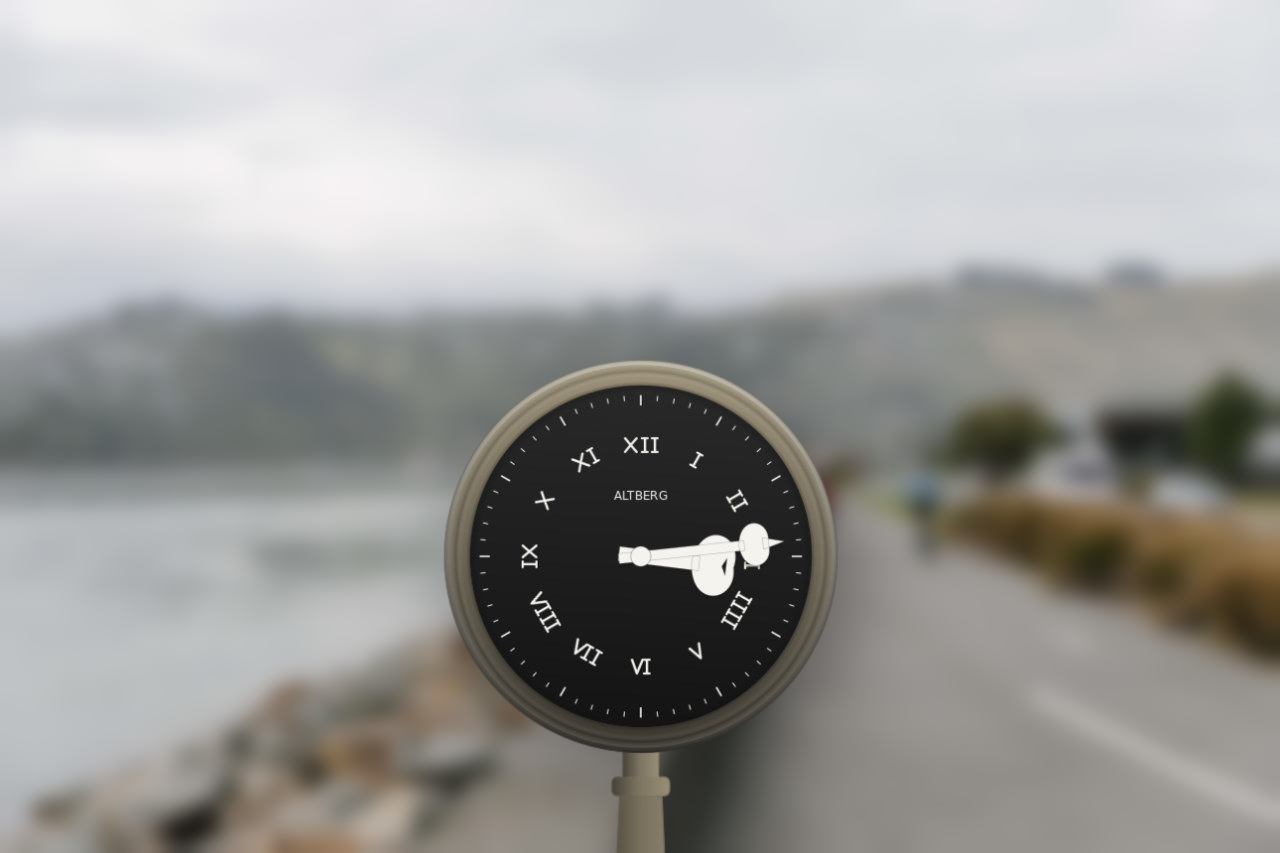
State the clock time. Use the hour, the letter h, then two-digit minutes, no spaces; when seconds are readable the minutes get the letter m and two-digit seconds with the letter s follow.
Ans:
3h14
